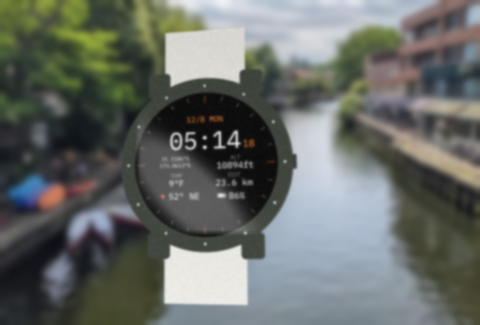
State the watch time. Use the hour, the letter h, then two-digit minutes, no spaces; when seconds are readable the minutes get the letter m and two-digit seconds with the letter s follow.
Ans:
5h14
